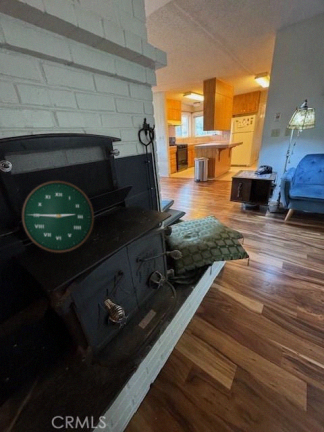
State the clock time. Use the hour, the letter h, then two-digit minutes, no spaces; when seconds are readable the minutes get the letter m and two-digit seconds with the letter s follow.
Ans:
2h45
